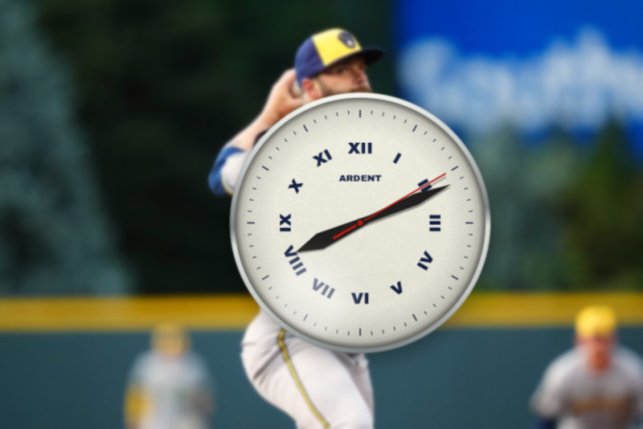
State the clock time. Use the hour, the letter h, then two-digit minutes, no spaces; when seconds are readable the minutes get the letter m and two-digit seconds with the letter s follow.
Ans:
8h11m10s
